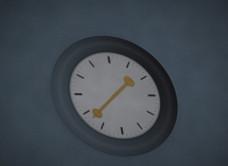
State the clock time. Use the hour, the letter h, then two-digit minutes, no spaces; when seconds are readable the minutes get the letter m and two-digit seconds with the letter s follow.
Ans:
1h38
